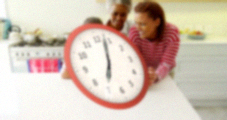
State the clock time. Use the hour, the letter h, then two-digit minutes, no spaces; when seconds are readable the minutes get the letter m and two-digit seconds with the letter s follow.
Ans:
7h03
